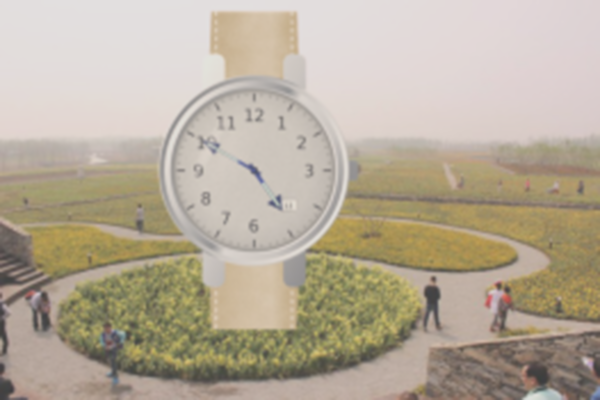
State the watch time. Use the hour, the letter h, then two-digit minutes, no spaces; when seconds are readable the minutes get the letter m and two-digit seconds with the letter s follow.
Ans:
4h50
